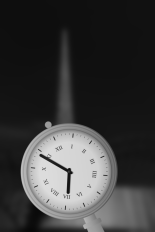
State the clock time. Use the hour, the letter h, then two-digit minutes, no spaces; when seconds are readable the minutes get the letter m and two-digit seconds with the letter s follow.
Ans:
6h54
